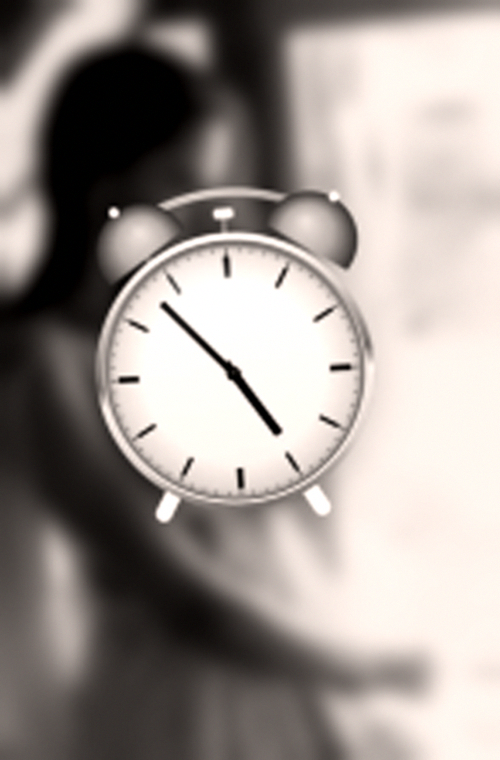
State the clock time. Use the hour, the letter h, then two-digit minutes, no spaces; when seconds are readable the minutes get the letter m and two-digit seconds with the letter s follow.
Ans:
4h53
